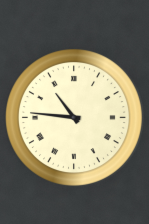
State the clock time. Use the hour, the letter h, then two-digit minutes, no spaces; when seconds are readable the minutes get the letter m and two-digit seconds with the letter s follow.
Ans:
10h46
